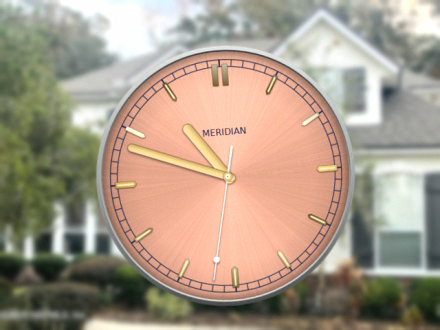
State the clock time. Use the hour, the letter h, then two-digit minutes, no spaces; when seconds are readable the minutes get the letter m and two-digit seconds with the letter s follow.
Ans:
10h48m32s
